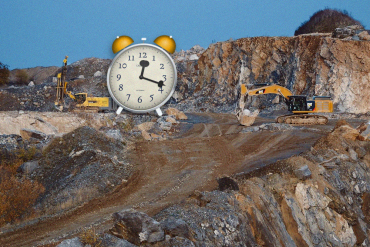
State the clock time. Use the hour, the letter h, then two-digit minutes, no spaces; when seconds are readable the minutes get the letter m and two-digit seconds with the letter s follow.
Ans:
12h18
